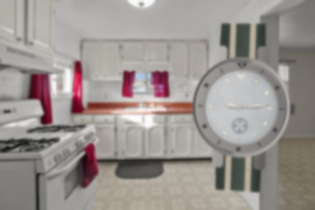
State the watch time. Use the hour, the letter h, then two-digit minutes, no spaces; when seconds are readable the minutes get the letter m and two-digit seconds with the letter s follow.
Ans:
9h14
